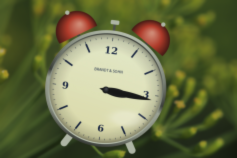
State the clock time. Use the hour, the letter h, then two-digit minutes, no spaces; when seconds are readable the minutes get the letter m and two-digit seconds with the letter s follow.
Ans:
3h16
